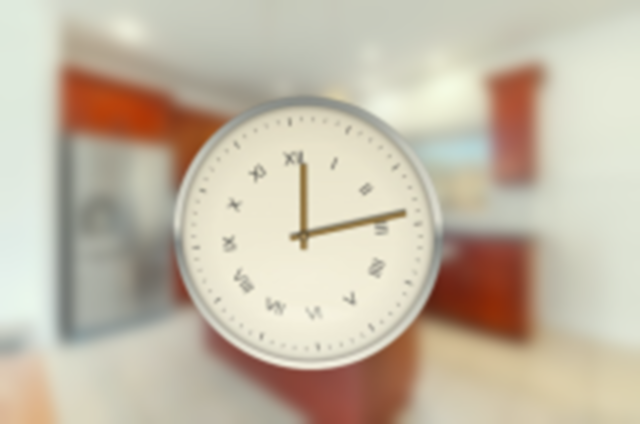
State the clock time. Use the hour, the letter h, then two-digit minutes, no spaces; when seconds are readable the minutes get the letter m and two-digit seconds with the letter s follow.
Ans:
12h14
